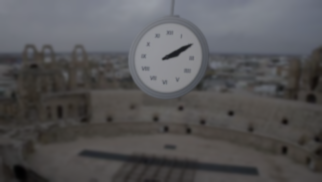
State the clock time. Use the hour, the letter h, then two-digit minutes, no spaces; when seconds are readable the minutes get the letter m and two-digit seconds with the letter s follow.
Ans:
2h10
